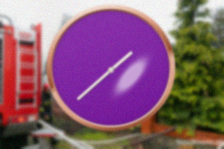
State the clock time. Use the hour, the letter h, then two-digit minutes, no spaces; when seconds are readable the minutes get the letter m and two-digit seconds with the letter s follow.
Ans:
1h38
